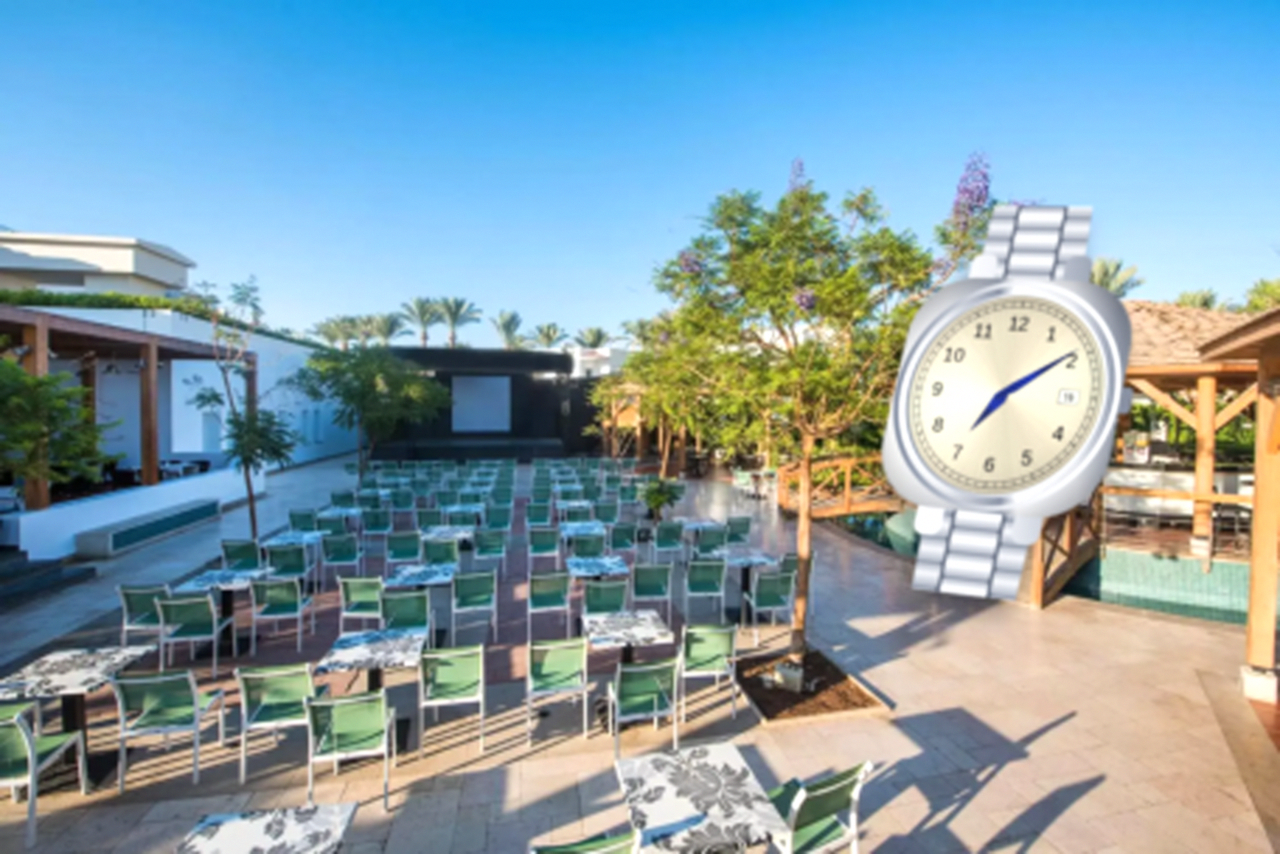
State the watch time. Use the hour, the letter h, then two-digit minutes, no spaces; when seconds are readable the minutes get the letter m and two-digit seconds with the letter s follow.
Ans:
7h09
